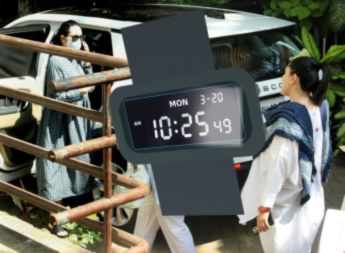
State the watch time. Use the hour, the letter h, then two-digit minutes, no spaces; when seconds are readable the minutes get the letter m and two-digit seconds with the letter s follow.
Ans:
10h25m49s
